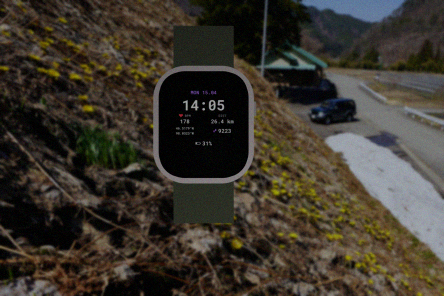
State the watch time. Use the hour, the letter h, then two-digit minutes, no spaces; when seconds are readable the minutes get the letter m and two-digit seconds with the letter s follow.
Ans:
14h05
